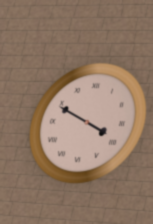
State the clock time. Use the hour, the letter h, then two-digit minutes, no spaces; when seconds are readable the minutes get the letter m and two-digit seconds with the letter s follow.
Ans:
3h49
